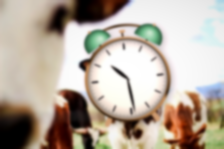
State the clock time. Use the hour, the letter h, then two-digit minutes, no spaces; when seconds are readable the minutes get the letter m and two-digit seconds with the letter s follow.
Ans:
10h29
